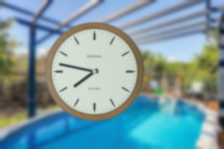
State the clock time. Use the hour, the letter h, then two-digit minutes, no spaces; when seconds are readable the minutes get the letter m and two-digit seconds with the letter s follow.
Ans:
7h47
